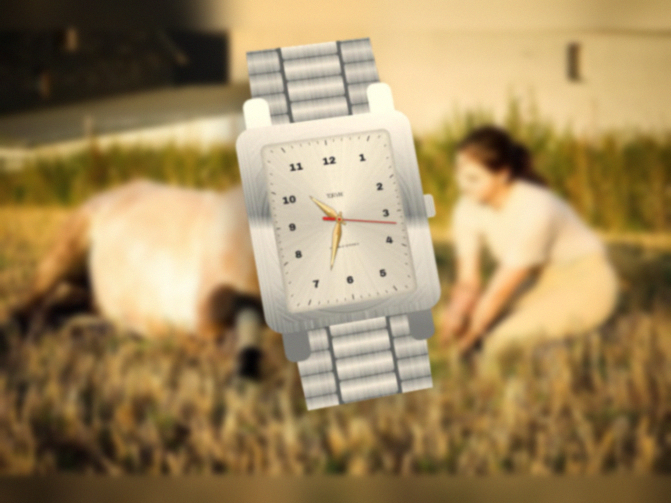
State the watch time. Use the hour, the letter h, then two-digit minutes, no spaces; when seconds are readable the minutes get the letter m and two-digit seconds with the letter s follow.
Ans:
10h33m17s
